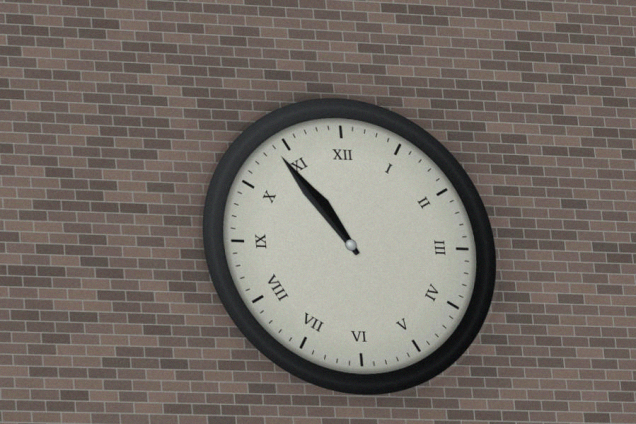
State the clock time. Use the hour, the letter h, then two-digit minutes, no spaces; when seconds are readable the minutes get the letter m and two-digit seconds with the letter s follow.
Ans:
10h54
